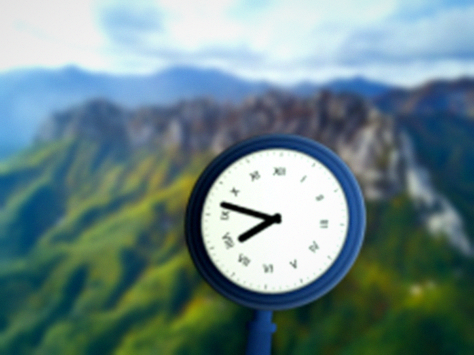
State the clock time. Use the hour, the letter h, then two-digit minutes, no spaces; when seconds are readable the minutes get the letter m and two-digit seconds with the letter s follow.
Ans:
7h47
